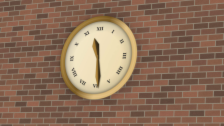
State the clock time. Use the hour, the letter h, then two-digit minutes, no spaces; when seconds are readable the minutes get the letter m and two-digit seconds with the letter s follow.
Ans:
11h29
